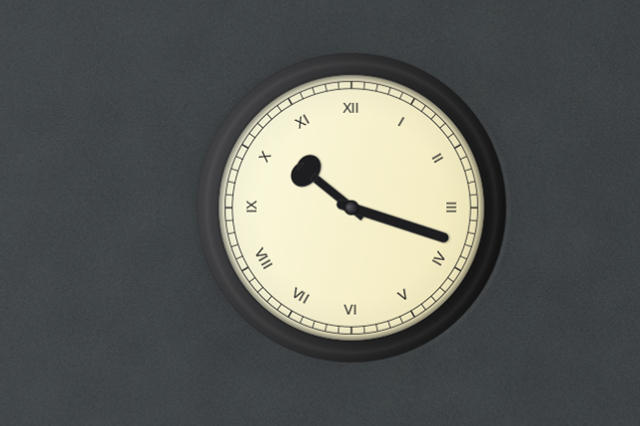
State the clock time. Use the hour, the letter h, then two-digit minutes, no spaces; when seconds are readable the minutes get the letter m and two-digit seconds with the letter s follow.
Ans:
10h18
